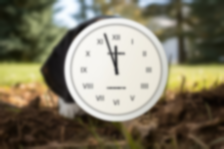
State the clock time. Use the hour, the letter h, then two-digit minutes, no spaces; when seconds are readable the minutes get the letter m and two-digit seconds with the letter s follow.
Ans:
11h57
